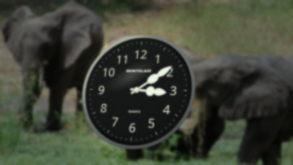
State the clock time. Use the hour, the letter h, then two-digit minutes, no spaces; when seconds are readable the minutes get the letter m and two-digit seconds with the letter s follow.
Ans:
3h09
